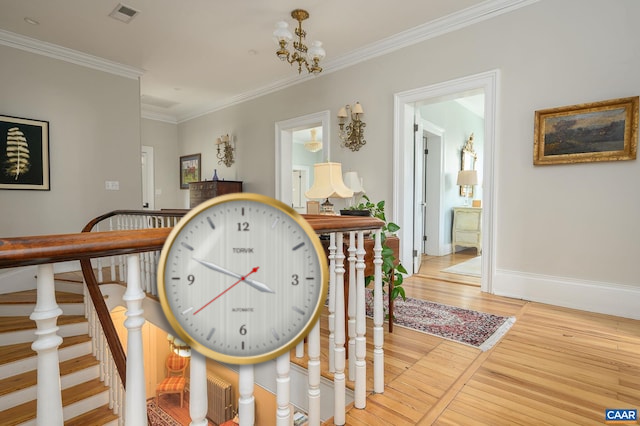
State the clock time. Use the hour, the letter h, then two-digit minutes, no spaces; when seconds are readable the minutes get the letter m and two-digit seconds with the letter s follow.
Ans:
3h48m39s
